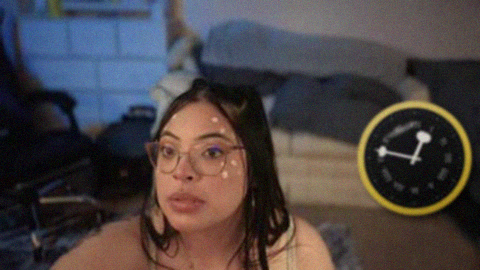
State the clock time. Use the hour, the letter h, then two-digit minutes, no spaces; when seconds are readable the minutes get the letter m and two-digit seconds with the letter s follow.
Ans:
12h47
